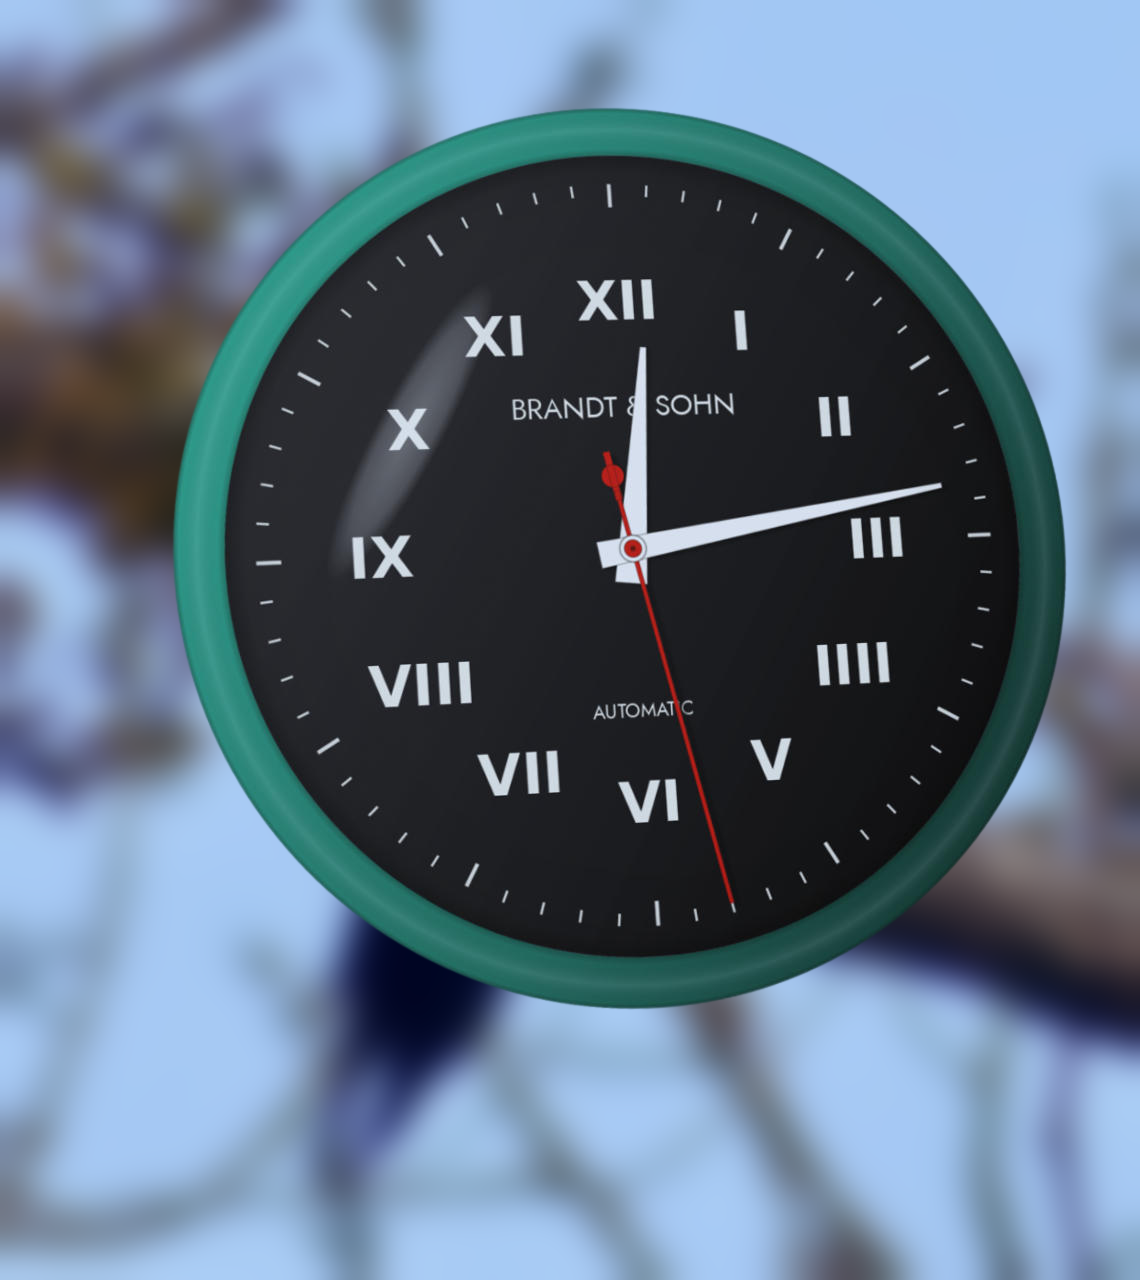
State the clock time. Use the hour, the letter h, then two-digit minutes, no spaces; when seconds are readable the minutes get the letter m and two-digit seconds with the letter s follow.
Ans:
12h13m28s
